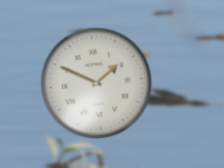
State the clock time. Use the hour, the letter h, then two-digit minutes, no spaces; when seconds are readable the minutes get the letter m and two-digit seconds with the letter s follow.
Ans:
1h50
